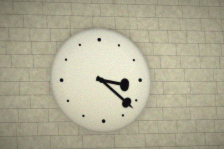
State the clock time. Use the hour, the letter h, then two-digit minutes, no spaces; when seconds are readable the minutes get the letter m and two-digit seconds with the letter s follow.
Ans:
3h22
